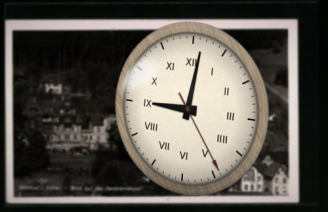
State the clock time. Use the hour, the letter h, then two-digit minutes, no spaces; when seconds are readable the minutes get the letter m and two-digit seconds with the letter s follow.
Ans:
9h01m24s
